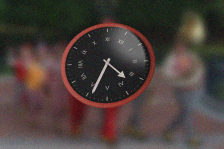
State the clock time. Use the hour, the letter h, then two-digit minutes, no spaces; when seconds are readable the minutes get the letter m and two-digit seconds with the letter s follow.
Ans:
3h29
